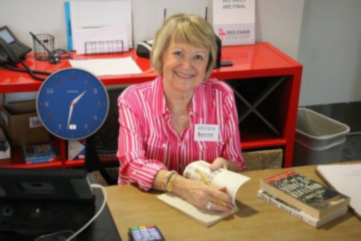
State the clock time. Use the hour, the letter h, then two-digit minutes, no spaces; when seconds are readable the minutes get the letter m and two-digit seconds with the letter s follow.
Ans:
1h32
